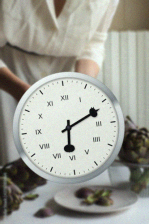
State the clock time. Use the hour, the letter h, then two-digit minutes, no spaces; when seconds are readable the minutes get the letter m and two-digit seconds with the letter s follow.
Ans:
6h11
